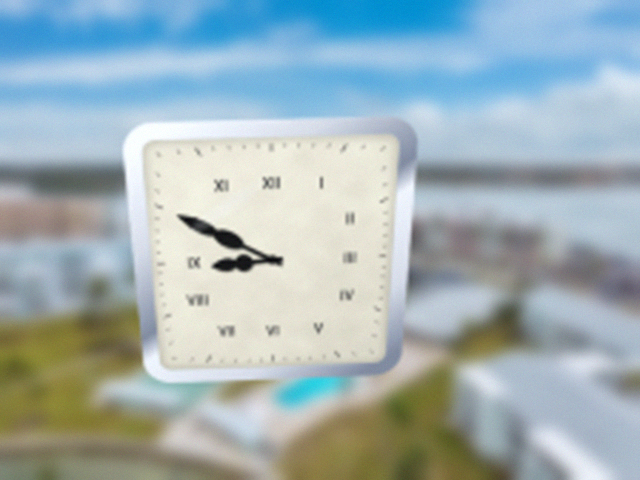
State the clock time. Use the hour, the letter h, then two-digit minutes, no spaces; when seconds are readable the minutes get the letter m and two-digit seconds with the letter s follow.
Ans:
8h50
